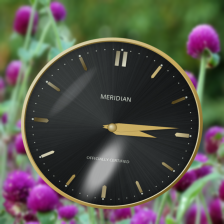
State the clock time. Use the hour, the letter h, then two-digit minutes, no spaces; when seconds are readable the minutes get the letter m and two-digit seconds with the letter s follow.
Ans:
3h14
